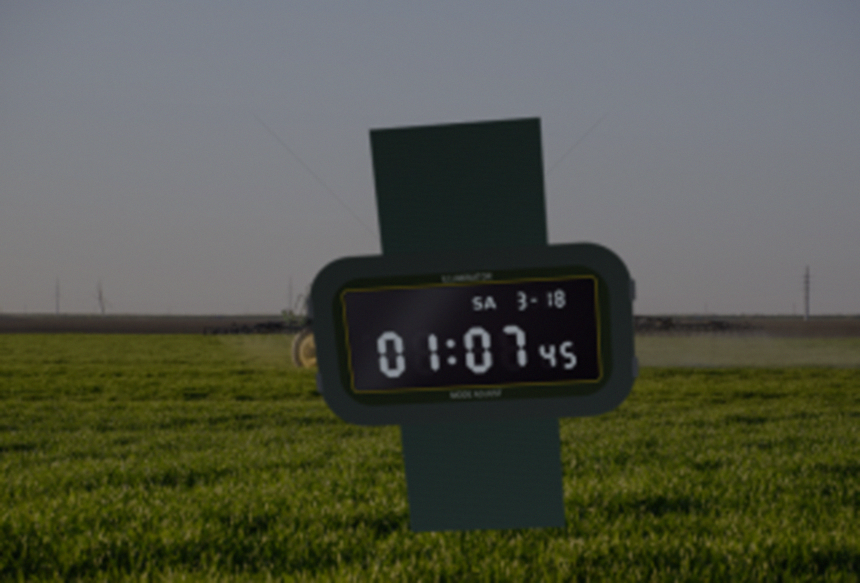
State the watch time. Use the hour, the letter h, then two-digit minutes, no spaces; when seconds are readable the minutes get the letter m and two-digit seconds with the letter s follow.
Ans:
1h07m45s
